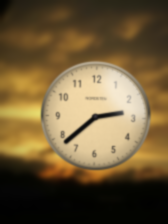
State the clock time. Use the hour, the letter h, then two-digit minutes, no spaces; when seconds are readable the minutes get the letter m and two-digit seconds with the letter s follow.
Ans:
2h38
